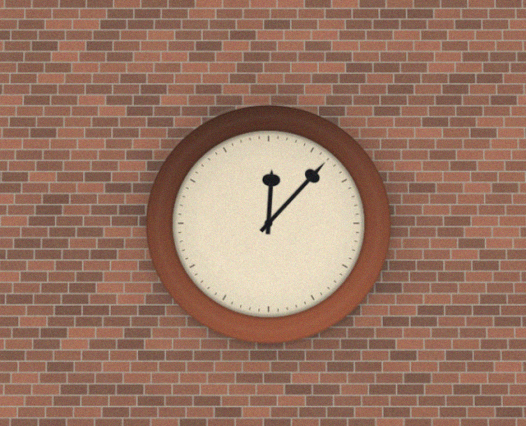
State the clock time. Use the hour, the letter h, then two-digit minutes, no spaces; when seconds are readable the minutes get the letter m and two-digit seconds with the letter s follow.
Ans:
12h07
